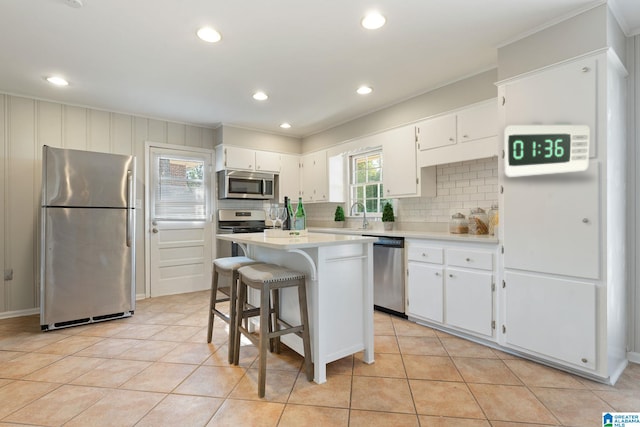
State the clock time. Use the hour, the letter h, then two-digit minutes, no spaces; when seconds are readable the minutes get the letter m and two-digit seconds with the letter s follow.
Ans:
1h36
